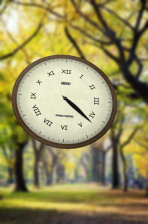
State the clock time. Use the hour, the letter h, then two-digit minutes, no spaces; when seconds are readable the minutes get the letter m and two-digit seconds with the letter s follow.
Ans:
4h22
